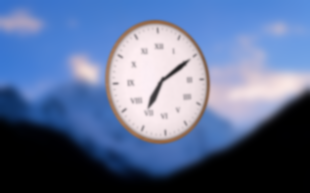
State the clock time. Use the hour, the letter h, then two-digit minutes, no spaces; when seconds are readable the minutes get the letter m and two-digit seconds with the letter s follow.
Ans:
7h10
